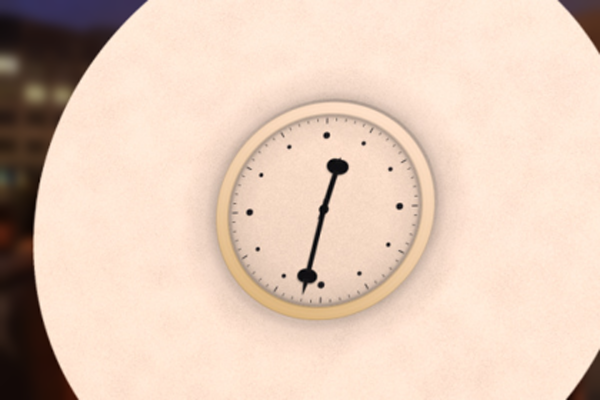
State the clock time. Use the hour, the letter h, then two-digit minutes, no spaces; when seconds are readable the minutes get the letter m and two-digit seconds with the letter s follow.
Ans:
12h32
